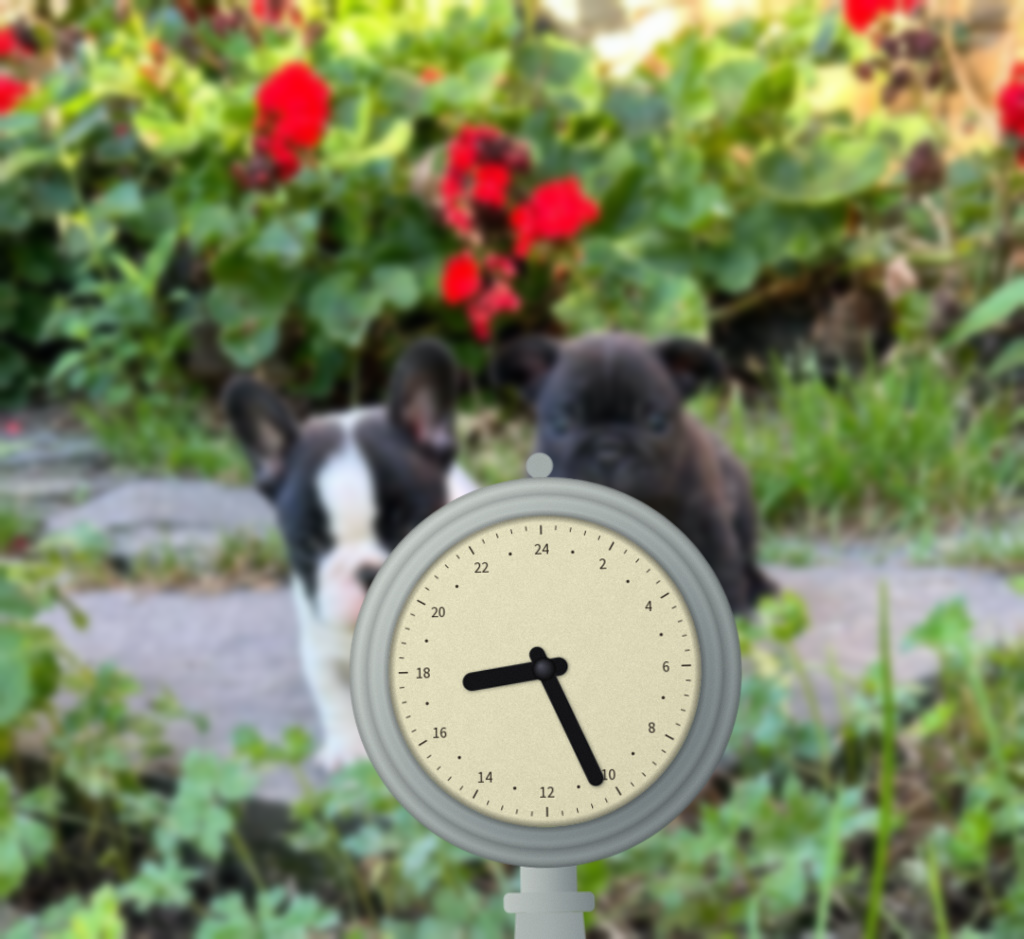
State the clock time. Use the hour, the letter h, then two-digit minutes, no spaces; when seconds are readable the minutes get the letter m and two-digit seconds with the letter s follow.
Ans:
17h26
